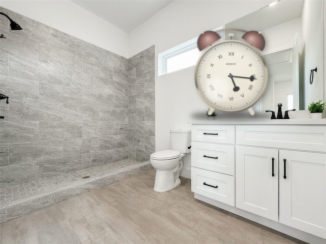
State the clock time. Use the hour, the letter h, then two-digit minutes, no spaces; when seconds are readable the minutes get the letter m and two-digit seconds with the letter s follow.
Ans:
5h16
